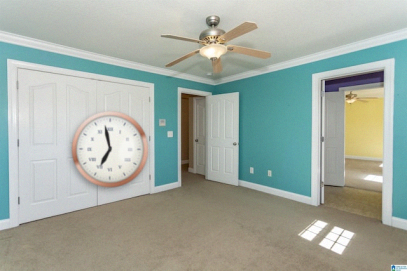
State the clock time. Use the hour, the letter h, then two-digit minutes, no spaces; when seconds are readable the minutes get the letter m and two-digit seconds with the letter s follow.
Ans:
6h58
